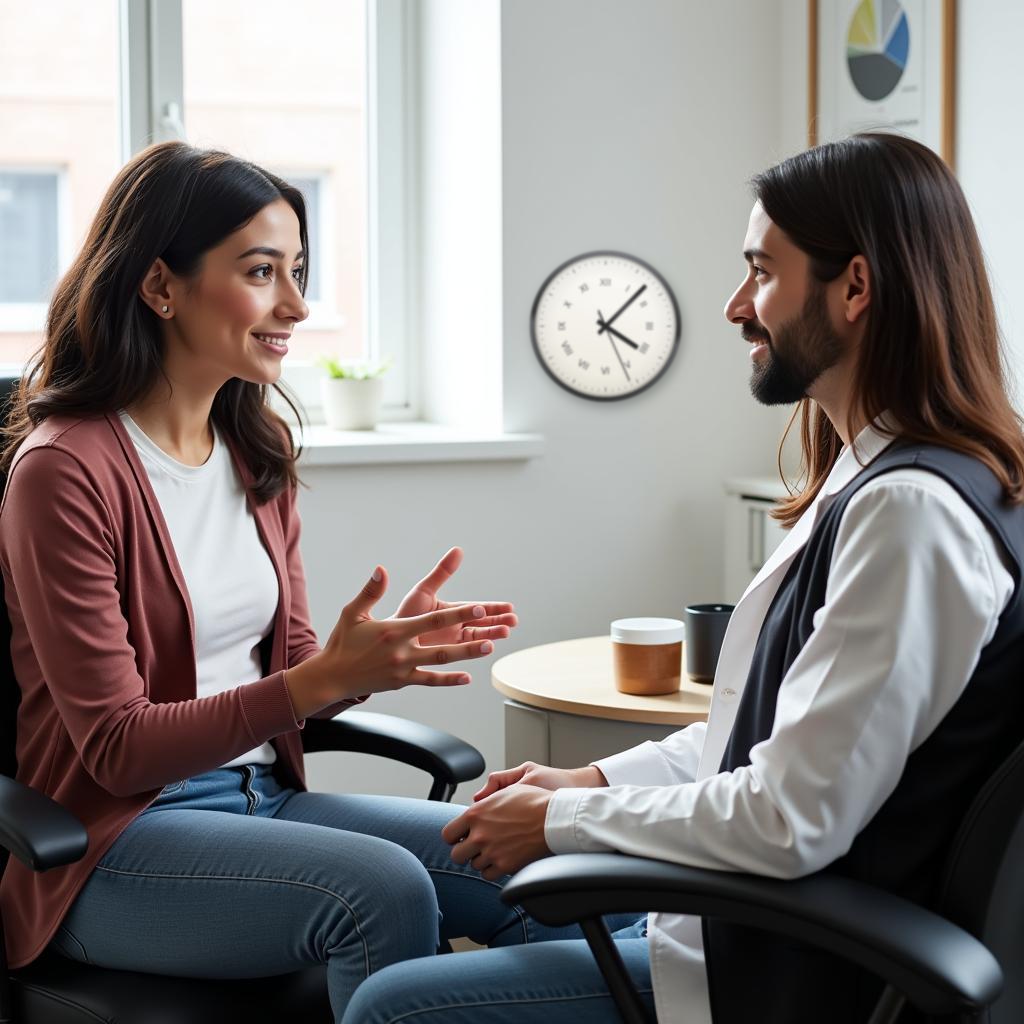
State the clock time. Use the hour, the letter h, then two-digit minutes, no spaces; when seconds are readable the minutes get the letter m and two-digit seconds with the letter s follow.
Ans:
4h07m26s
